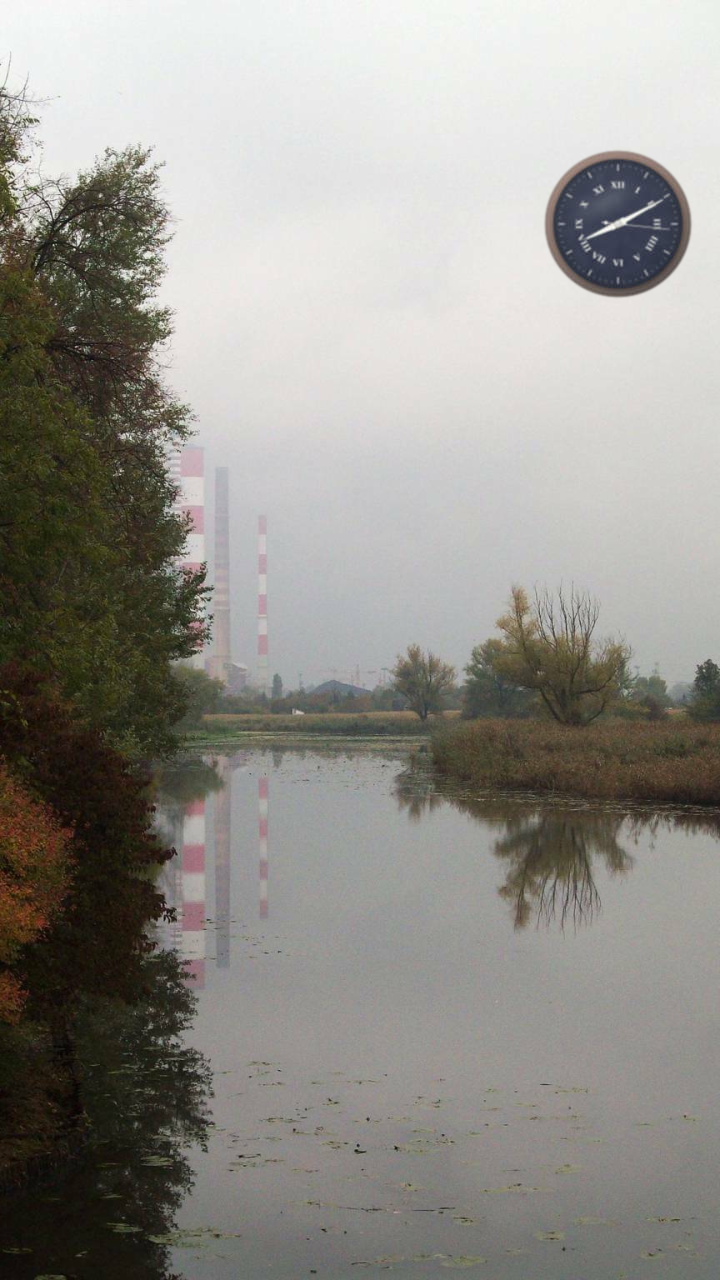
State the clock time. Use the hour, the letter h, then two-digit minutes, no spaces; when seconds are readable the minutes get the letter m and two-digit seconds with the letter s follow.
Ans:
8h10m16s
